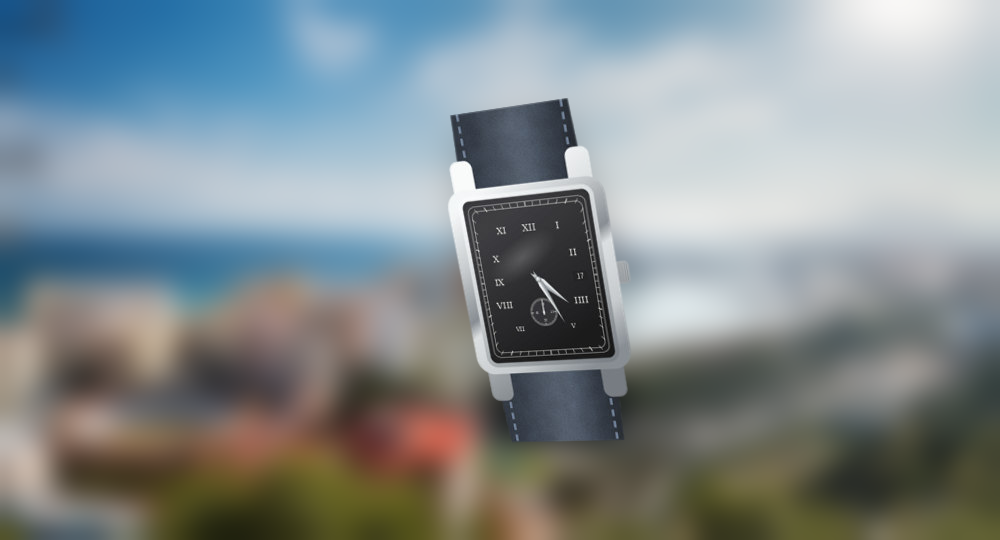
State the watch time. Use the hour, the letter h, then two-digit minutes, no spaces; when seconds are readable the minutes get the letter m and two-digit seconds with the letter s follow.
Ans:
4h26
